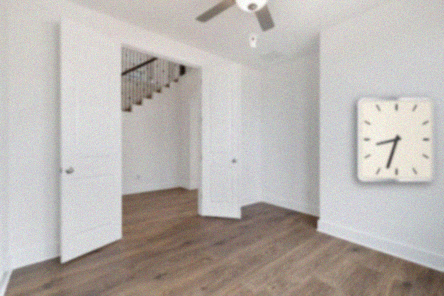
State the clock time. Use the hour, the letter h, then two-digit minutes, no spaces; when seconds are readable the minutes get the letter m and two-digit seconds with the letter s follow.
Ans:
8h33
